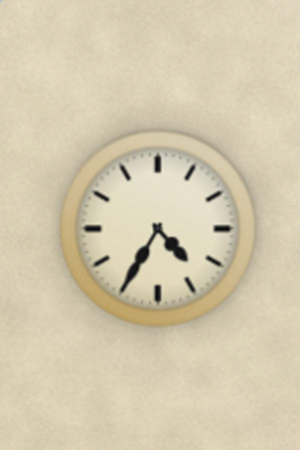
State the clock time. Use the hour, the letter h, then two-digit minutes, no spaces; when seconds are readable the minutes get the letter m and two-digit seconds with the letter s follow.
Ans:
4h35
